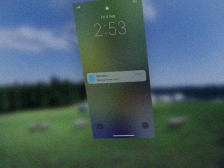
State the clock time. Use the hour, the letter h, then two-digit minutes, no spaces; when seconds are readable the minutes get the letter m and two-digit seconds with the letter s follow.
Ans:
2h53
